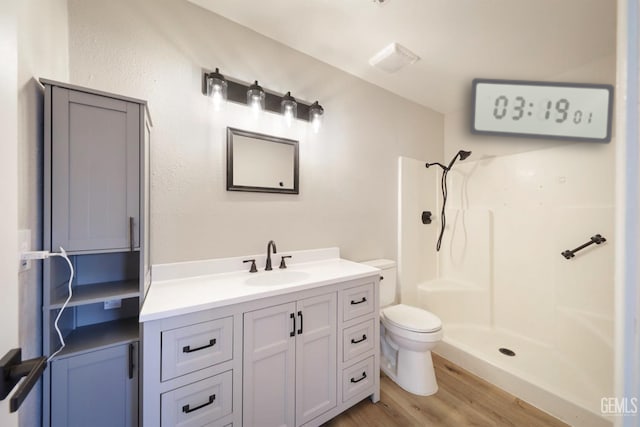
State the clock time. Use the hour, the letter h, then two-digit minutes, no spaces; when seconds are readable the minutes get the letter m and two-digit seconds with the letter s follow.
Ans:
3h19m01s
